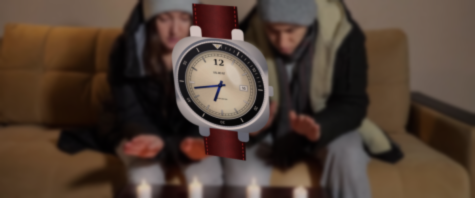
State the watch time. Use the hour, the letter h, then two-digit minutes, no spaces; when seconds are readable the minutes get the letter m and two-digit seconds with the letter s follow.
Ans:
6h43
